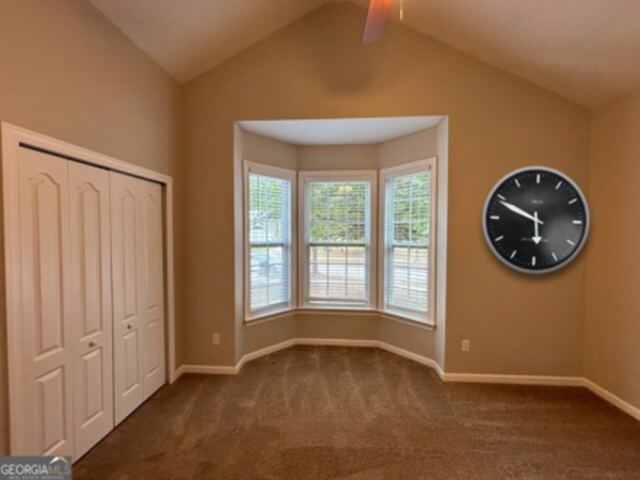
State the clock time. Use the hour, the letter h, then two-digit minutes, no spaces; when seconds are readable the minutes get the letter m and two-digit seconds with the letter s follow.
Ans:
5h49
